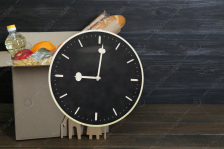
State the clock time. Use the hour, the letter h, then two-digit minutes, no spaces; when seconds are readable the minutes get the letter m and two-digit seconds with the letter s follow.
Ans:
9h01
